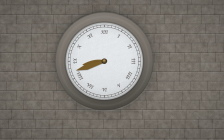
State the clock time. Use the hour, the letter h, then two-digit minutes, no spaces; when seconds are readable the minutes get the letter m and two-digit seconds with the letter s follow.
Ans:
8h42
